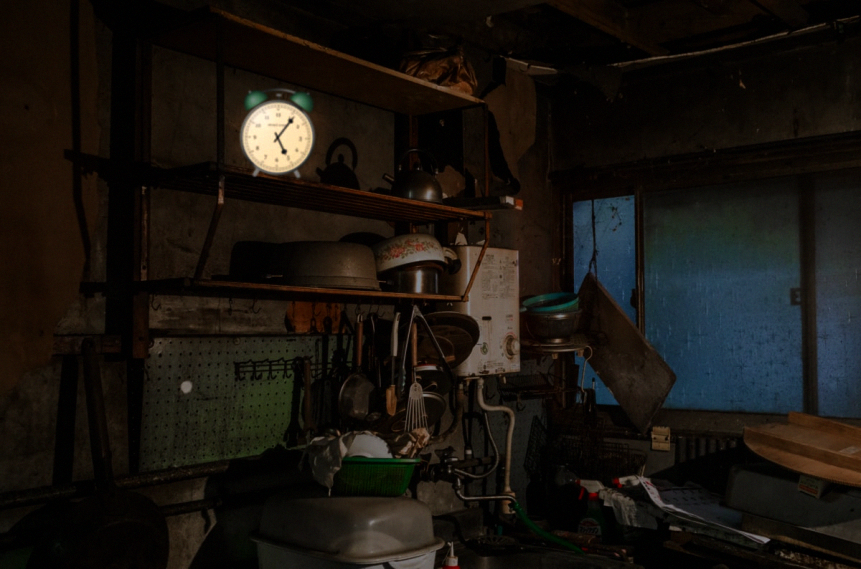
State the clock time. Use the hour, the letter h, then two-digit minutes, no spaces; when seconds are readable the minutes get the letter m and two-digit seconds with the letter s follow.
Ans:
5h06
